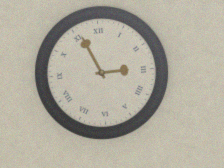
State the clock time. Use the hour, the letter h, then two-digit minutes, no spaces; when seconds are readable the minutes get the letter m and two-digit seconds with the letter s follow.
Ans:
2h56
